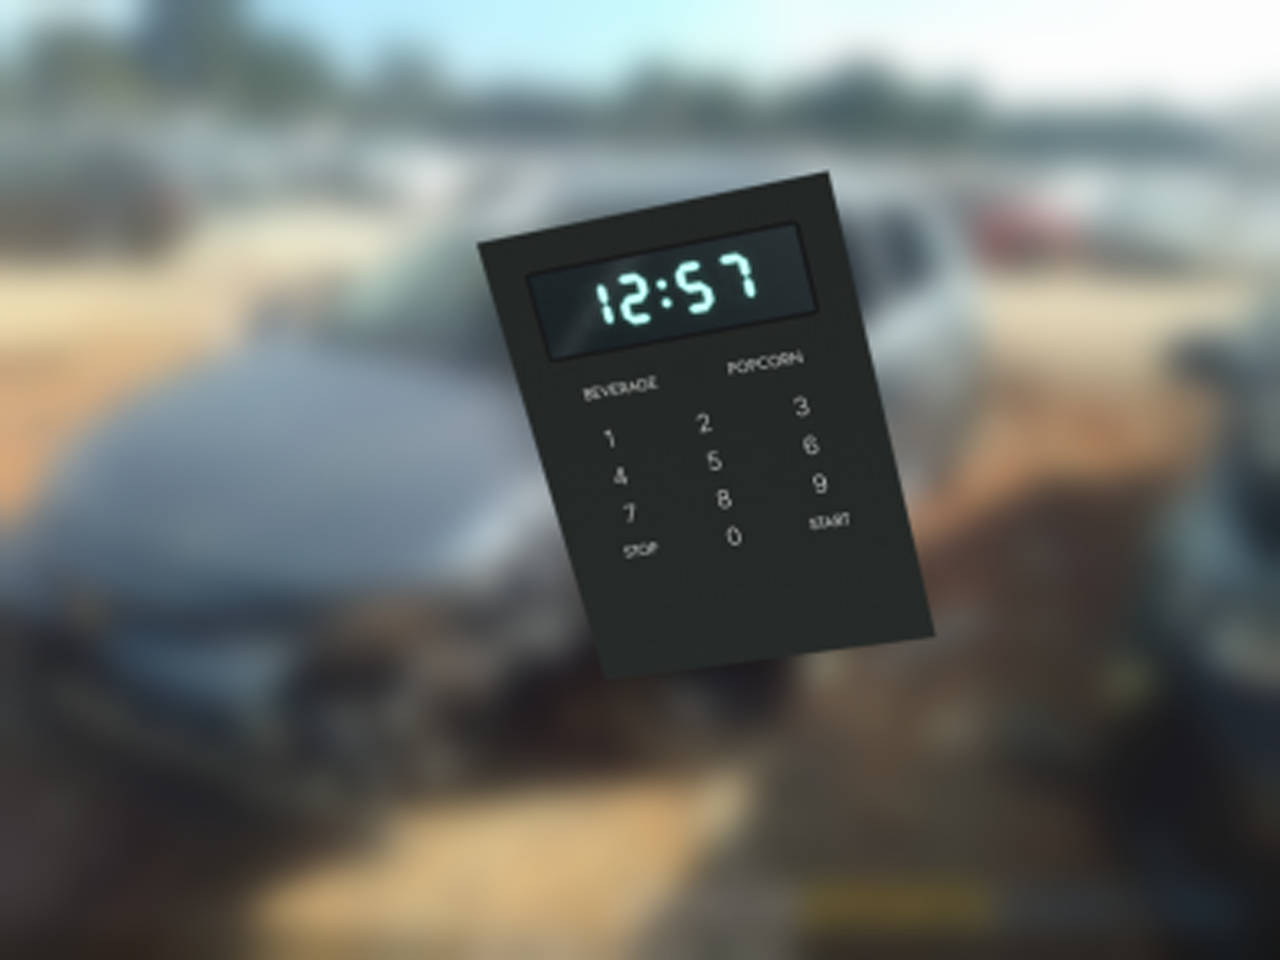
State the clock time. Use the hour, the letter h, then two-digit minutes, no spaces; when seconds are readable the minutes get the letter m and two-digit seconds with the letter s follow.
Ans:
12h57
